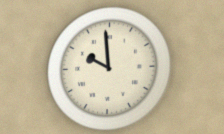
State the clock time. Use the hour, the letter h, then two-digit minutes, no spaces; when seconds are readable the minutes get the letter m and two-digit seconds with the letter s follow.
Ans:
9h59
